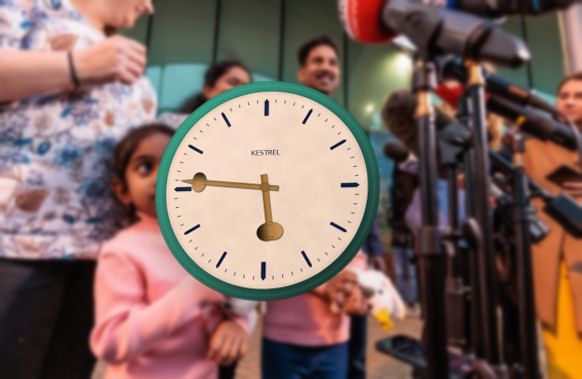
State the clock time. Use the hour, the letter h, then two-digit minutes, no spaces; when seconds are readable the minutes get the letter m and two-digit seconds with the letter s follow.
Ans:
5h46
